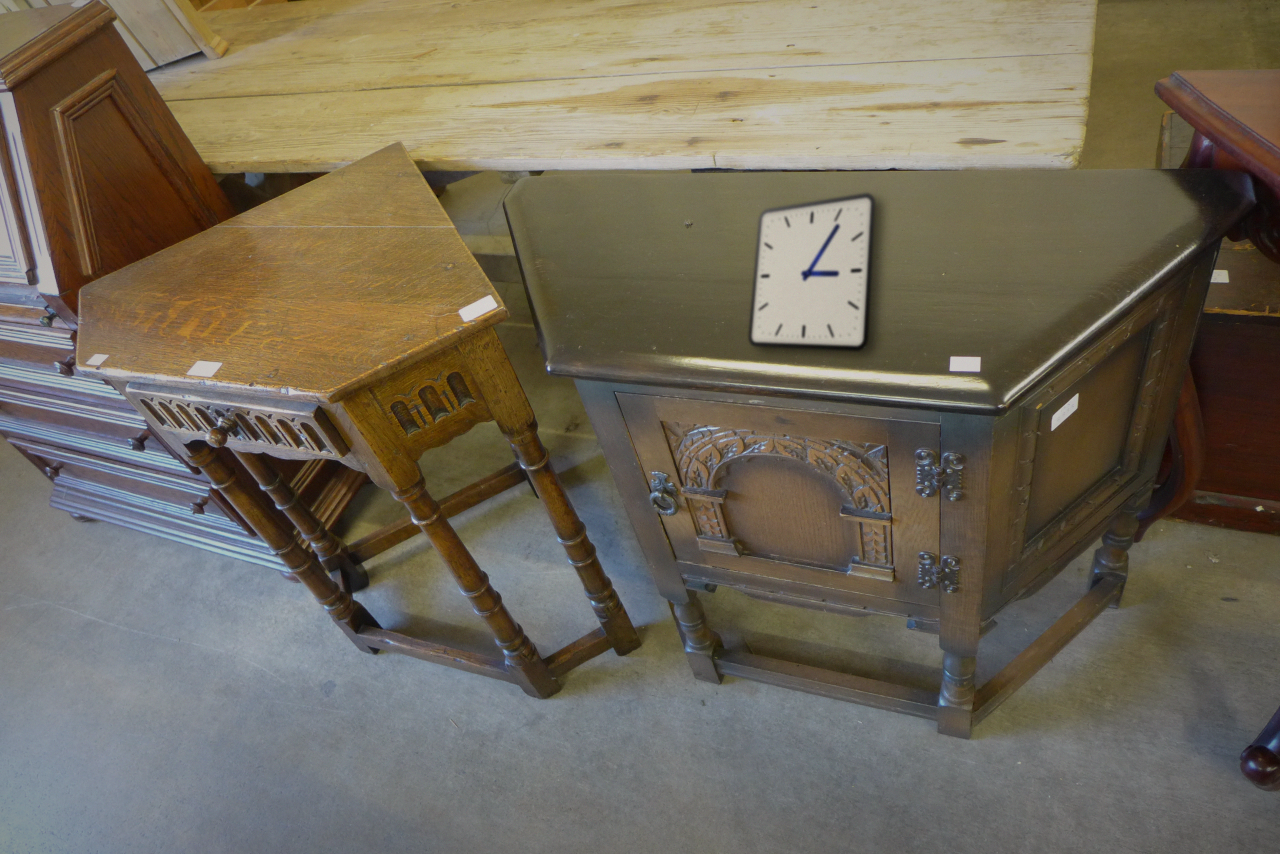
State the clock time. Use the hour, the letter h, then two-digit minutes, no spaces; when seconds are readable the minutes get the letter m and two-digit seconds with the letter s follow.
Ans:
3h06
